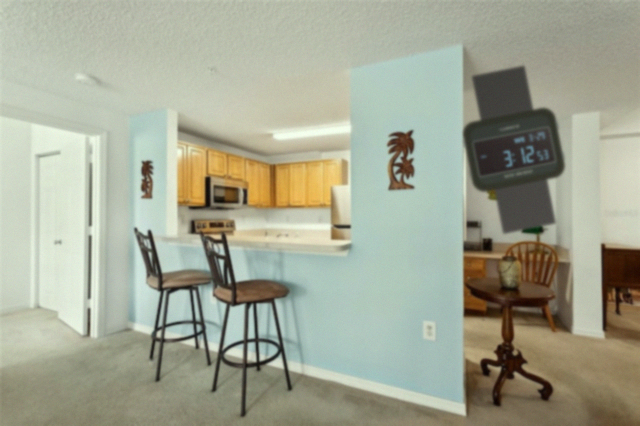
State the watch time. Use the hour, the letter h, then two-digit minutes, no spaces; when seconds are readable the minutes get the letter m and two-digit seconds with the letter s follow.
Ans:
3h12
